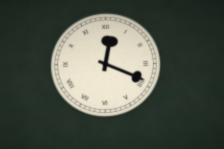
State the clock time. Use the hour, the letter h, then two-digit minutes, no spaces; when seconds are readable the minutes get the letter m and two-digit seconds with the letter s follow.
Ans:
12h19
